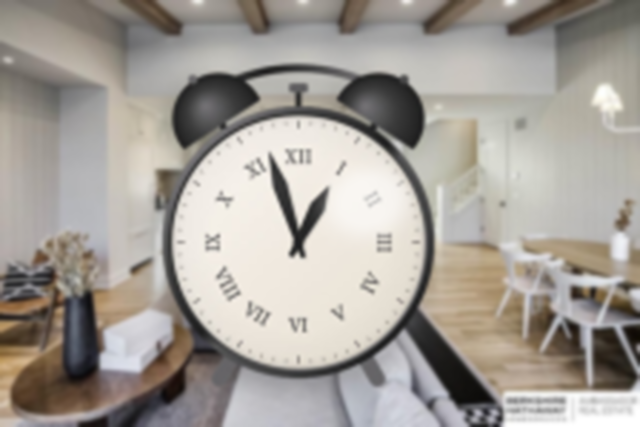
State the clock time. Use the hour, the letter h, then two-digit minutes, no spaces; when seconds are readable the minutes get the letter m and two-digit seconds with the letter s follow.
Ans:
12h57
